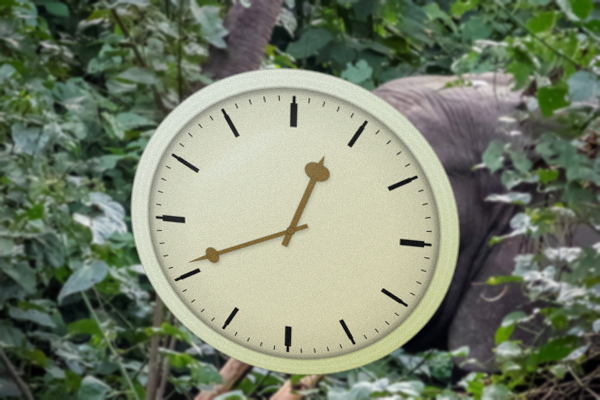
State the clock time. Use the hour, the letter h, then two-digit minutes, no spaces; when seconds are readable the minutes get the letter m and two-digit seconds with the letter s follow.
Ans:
12h41
